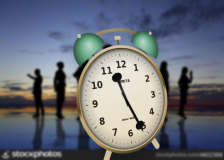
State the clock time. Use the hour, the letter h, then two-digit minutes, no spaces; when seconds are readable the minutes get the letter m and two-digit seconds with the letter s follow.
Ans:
11h26
